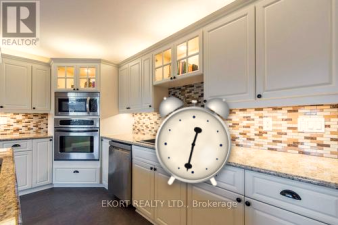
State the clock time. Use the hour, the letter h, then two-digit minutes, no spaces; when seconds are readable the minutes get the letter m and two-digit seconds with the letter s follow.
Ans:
12h32
